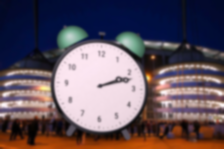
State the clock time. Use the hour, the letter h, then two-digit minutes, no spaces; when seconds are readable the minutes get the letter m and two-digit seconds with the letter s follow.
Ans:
2h12
